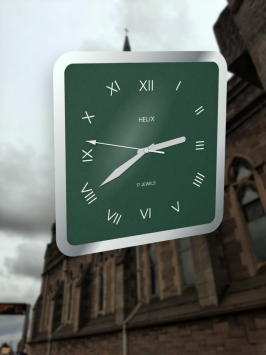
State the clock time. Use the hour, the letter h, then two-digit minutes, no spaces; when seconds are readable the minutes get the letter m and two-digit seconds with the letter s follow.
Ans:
2h39m47s
